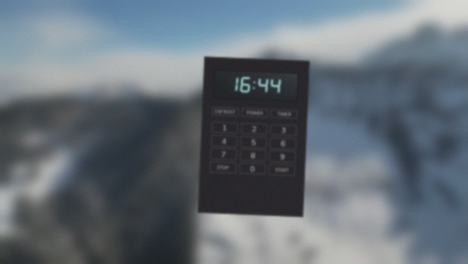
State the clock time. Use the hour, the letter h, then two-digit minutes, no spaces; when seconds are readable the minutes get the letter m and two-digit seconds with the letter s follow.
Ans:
16h44
